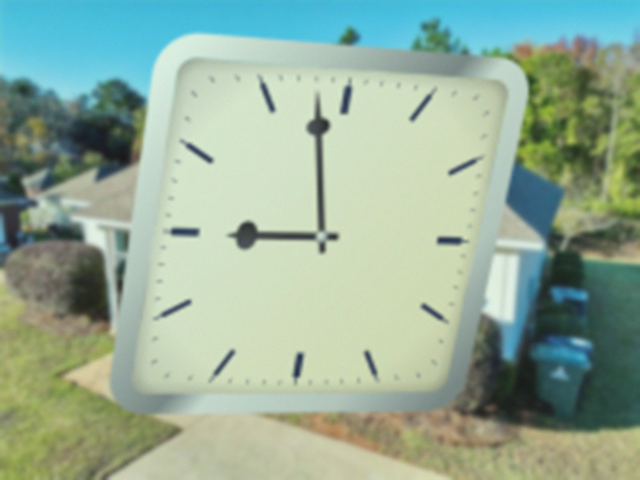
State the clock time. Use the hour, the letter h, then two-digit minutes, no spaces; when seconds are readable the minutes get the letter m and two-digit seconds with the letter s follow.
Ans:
8h58
